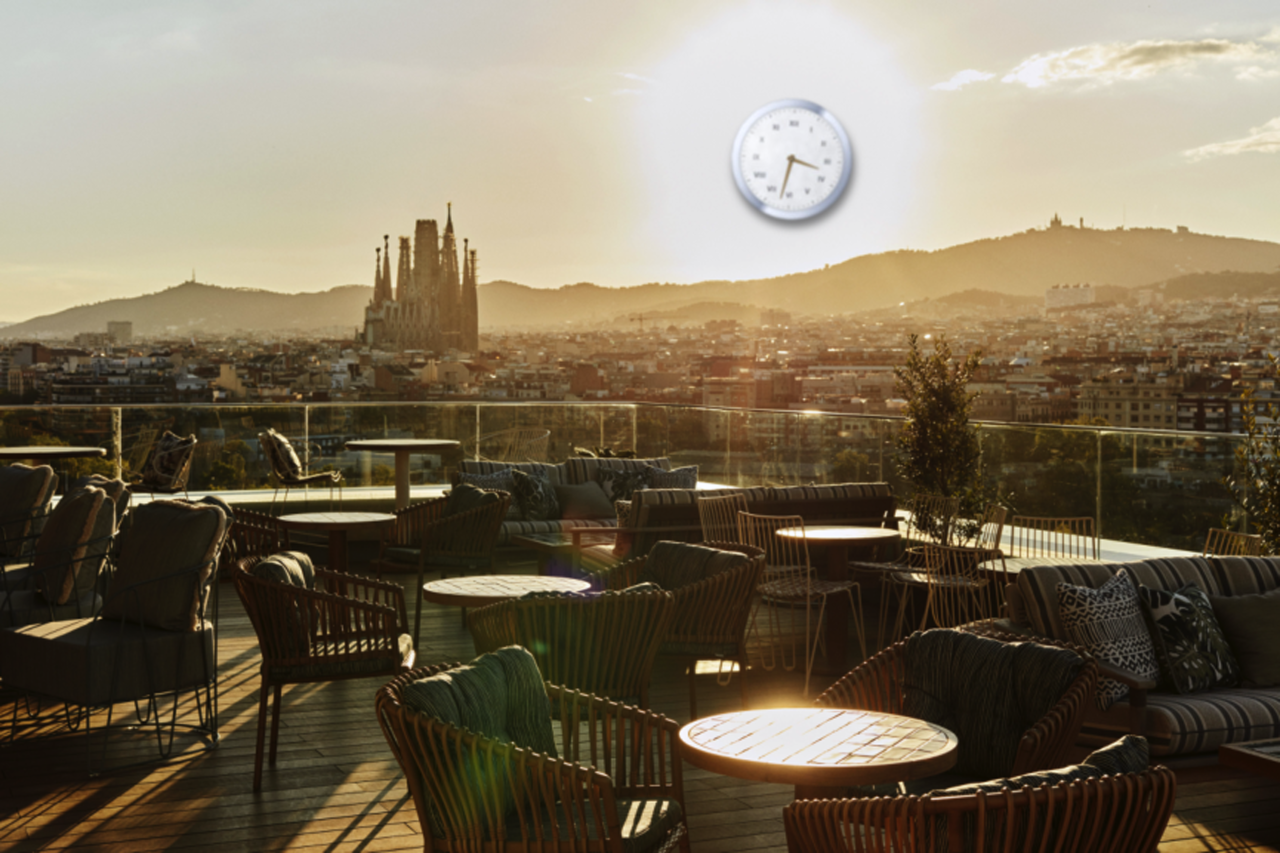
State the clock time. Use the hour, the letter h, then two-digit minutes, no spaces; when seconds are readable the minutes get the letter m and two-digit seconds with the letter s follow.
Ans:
3h32
